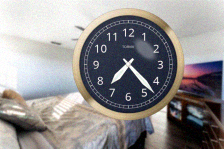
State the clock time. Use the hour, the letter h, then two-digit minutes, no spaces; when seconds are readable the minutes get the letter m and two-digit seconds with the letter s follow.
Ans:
7h23
